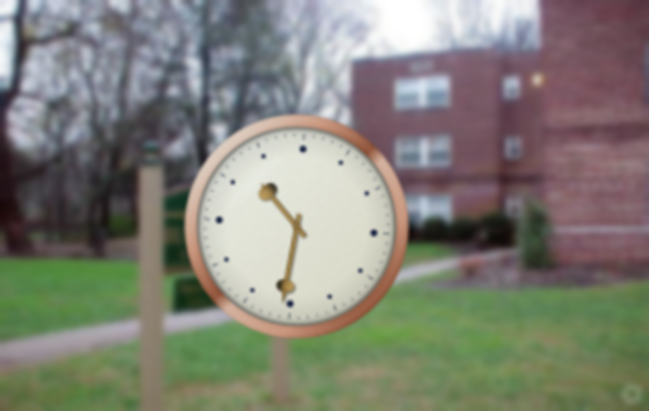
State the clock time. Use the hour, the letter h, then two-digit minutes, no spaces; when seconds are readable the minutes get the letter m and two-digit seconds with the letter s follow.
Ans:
10h31
